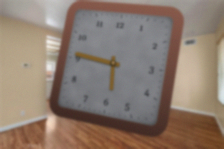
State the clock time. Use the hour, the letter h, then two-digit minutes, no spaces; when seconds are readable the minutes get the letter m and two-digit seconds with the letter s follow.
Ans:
5h46
